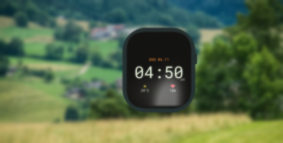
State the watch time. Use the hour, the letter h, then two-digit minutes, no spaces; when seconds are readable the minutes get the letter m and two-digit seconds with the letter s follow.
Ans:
4h50
